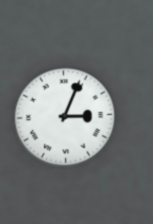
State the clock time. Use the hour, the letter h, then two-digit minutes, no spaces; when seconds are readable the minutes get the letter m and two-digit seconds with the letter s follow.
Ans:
3h04
